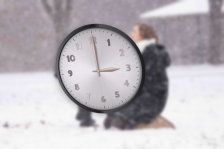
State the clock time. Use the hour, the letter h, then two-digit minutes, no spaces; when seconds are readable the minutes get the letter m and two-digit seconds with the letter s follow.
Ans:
3h00
